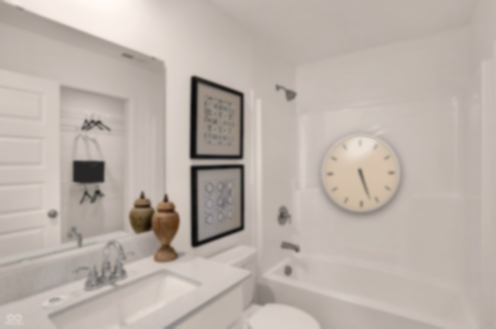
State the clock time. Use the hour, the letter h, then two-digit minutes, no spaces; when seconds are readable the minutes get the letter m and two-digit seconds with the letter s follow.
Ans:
5h27
